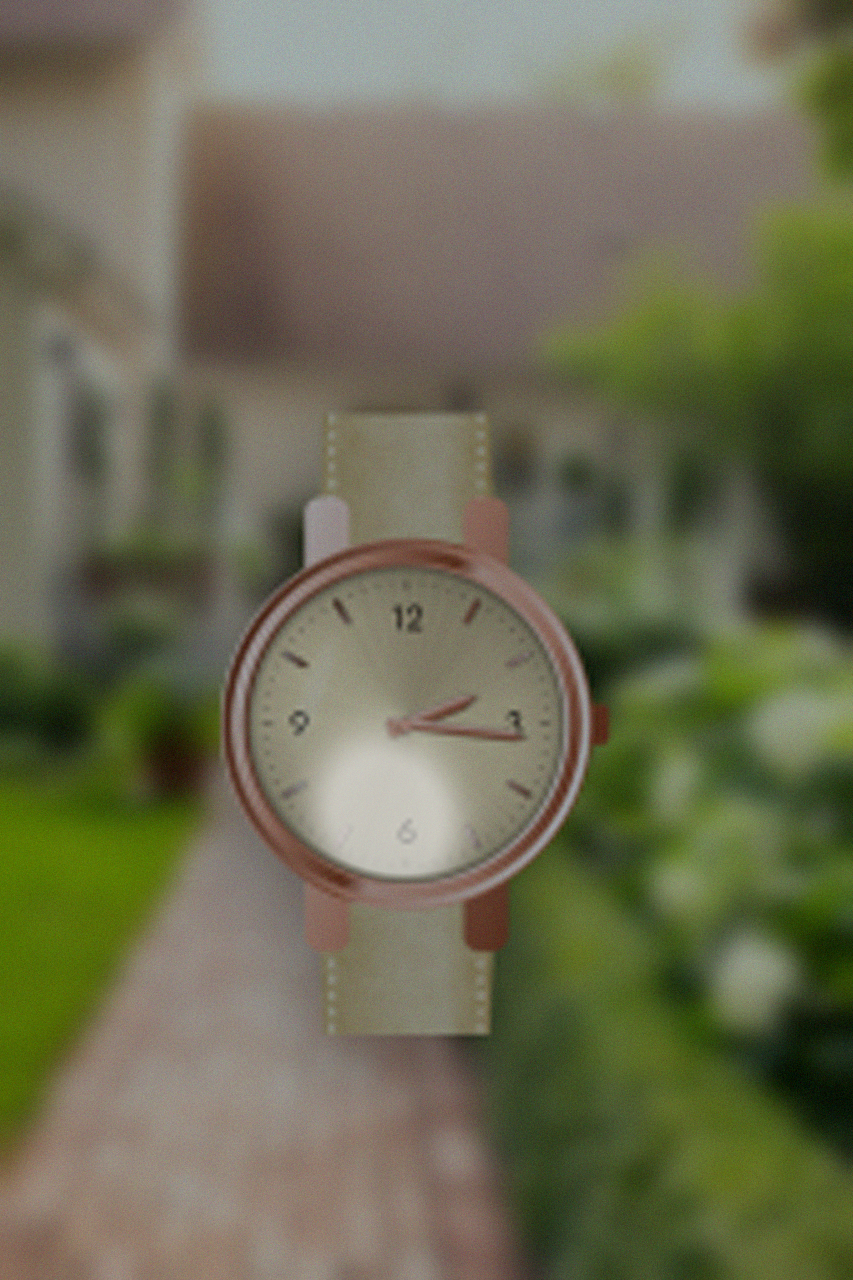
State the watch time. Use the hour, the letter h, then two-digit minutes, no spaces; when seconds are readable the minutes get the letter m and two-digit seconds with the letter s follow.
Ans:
2h16
